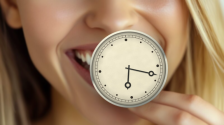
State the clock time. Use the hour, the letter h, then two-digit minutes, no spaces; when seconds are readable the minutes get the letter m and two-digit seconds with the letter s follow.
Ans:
6h18
